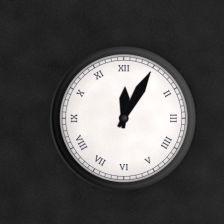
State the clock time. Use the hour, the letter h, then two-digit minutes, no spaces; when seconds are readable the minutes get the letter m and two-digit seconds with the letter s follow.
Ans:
12h05
